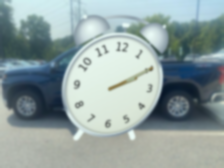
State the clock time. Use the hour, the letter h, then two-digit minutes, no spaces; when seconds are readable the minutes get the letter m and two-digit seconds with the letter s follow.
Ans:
2h10
